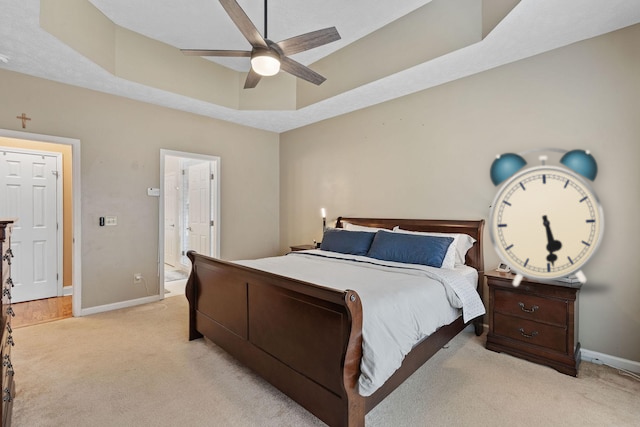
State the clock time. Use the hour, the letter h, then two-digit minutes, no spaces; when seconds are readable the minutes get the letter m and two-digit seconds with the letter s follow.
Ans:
5h29
